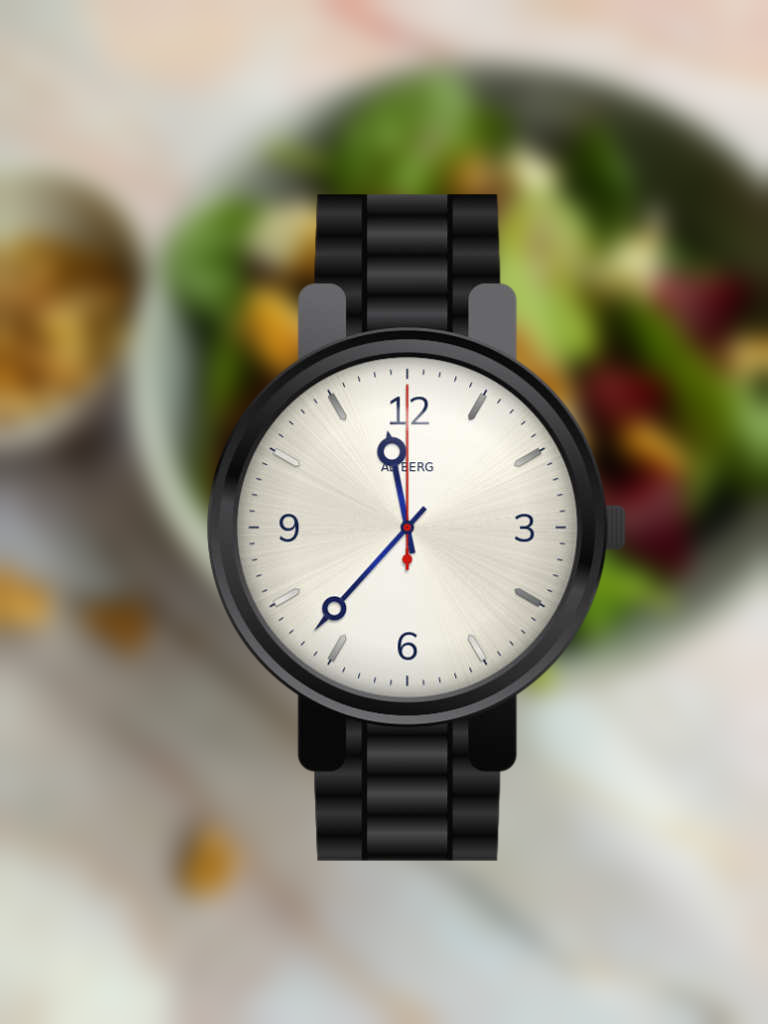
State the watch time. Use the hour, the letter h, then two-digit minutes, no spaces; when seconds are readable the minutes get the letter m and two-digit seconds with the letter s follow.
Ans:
11h37m00s
